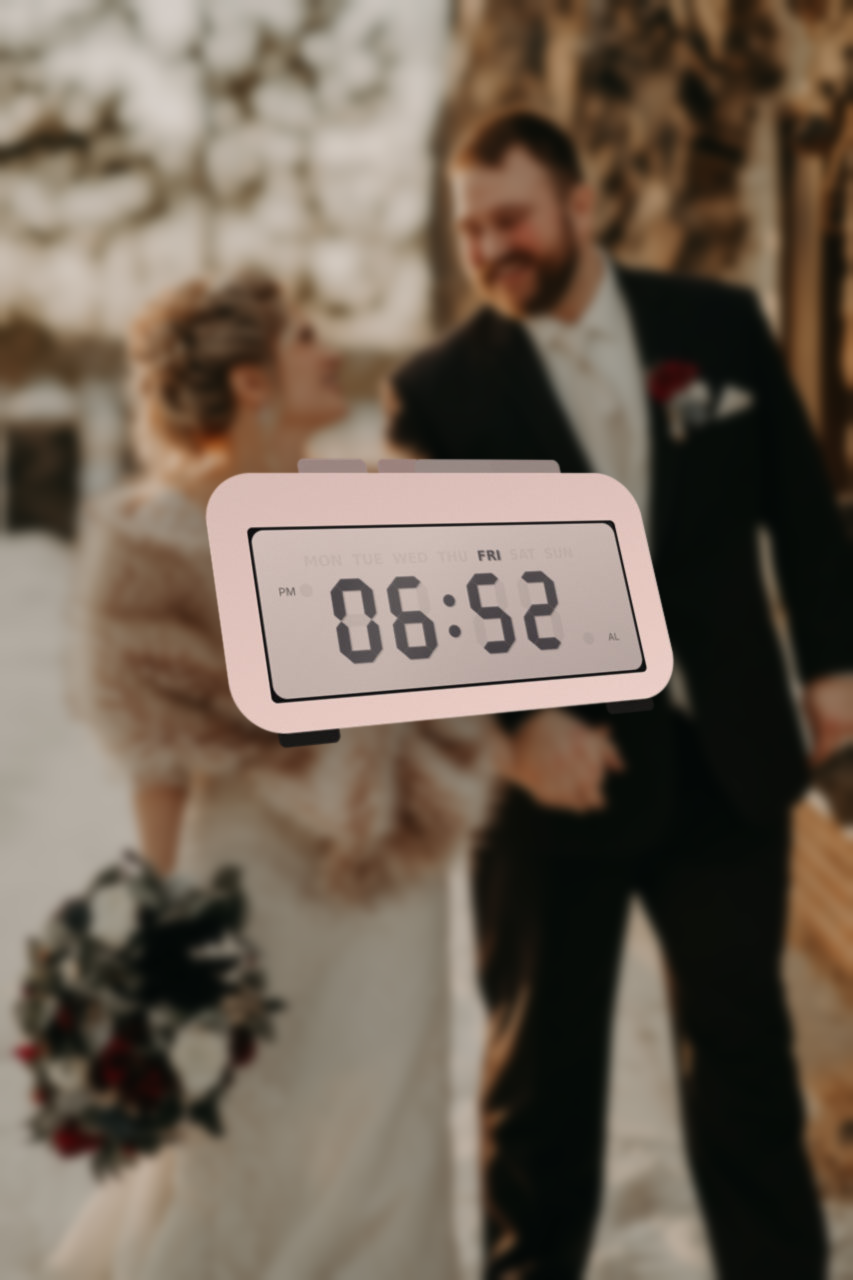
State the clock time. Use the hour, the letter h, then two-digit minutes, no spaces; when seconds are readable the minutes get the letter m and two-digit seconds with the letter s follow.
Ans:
6h52
